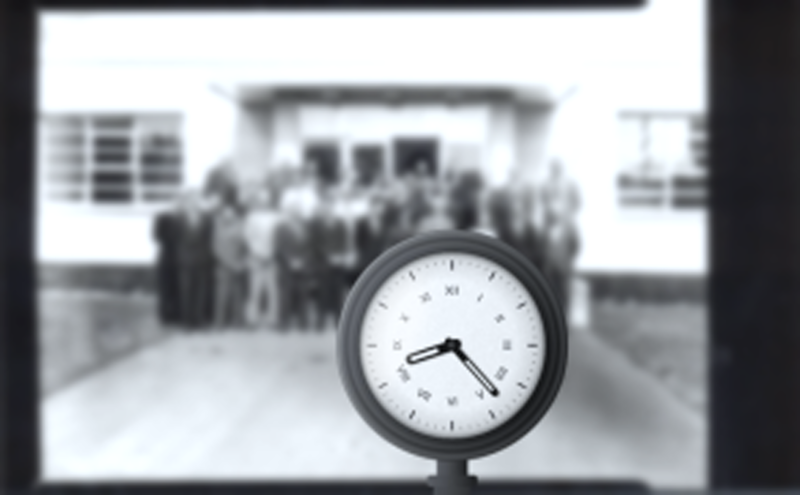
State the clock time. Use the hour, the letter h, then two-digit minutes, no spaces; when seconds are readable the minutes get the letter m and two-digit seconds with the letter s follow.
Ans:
8h23
